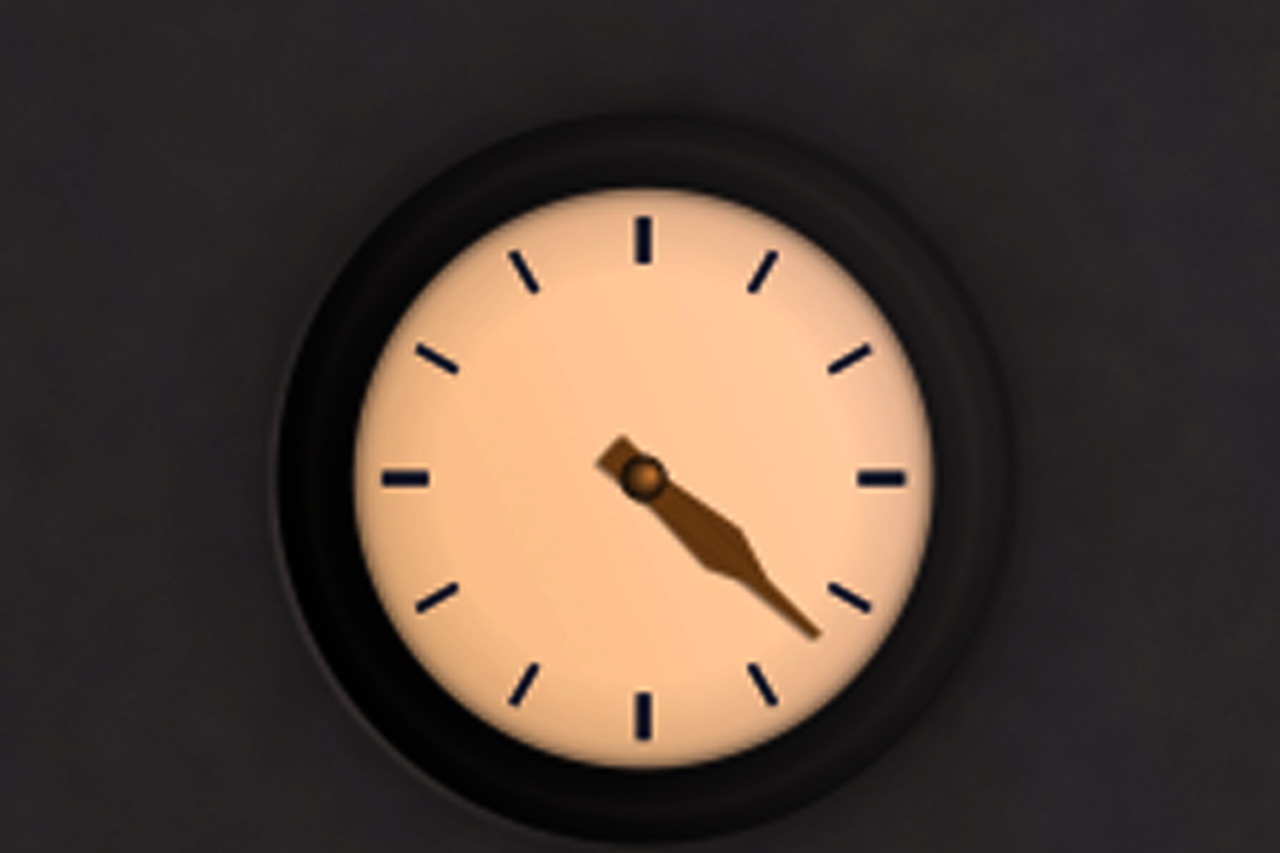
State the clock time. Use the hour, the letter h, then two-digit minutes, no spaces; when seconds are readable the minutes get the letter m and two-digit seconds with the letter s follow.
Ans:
4h22
